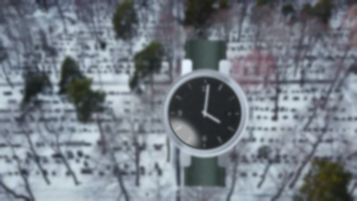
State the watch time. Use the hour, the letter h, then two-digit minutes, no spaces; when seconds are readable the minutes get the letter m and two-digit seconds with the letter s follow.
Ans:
4h01
